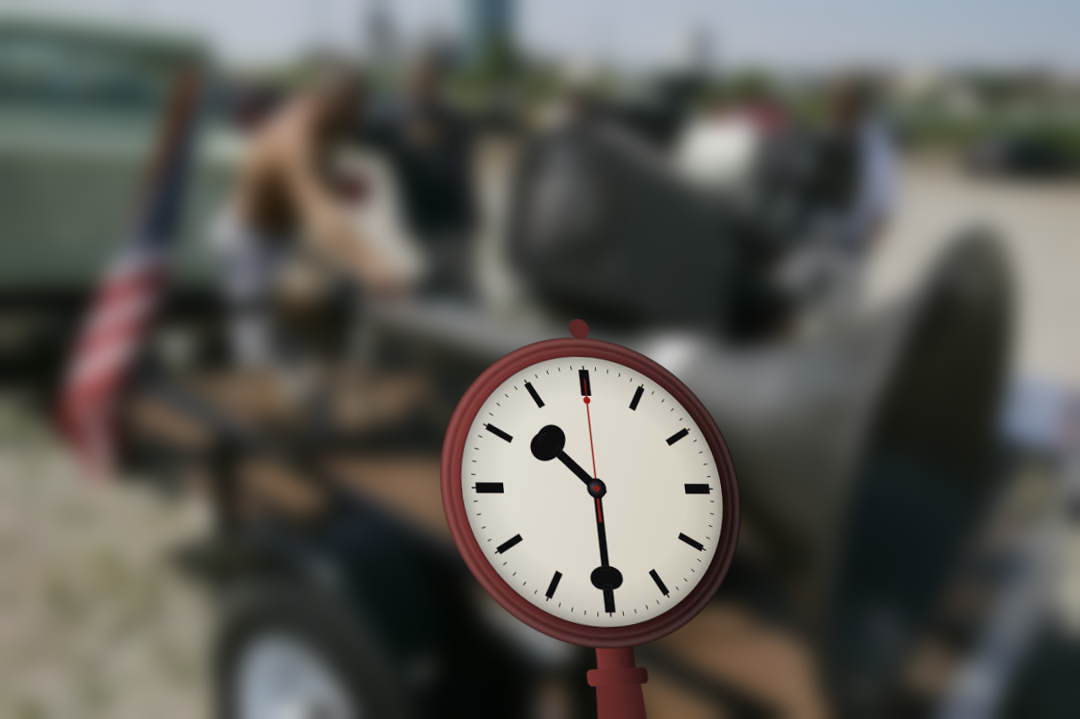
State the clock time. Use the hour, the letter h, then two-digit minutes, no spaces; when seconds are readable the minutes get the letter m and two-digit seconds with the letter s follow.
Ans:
10h30m00s
